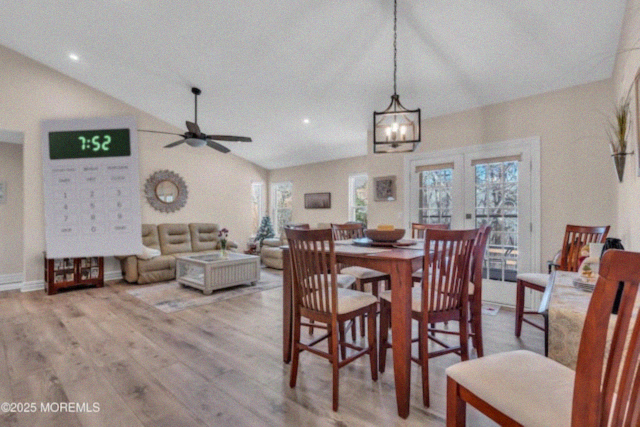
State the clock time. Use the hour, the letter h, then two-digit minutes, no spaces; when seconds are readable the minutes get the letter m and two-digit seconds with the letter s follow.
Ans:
7h52
